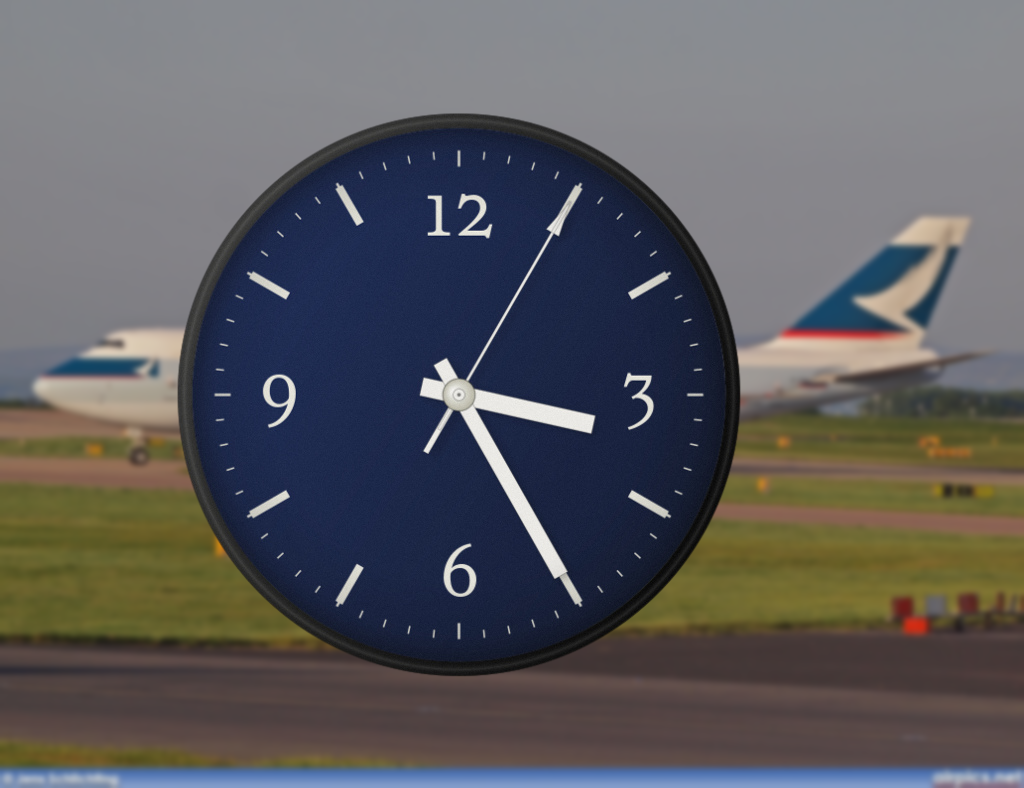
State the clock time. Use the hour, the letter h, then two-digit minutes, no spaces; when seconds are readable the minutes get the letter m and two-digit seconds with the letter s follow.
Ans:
3h25m05s
